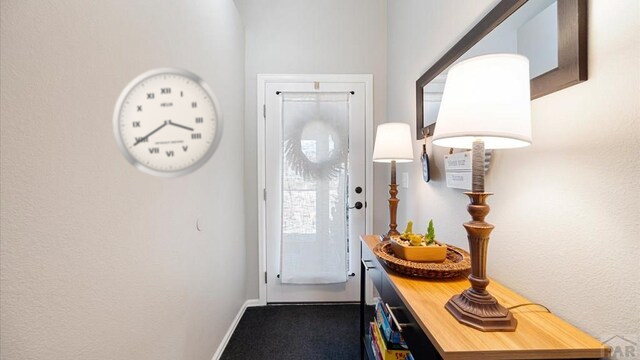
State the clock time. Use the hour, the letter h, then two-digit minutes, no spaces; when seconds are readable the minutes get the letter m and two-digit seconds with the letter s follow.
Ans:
3h40
